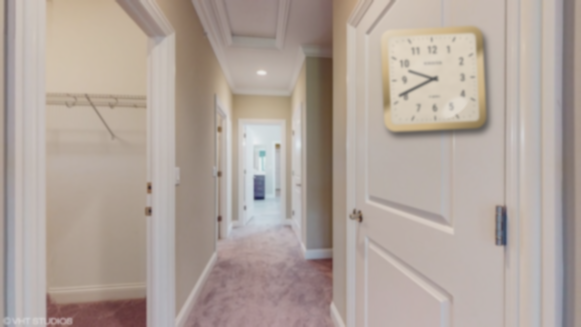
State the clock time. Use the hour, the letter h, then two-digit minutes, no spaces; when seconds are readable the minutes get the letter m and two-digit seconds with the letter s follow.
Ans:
9h41
